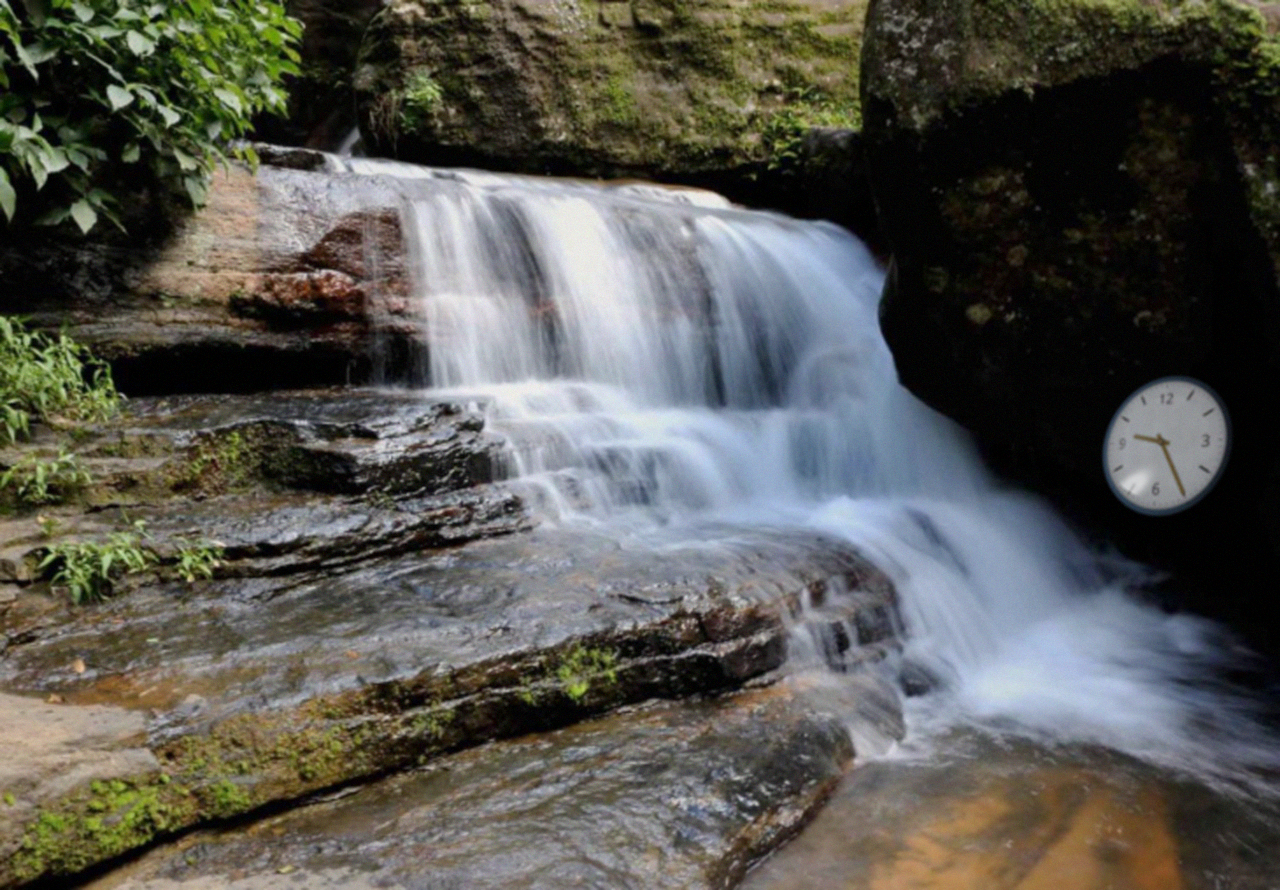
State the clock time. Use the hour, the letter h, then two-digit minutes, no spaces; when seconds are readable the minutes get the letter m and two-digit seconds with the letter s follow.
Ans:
9h25
